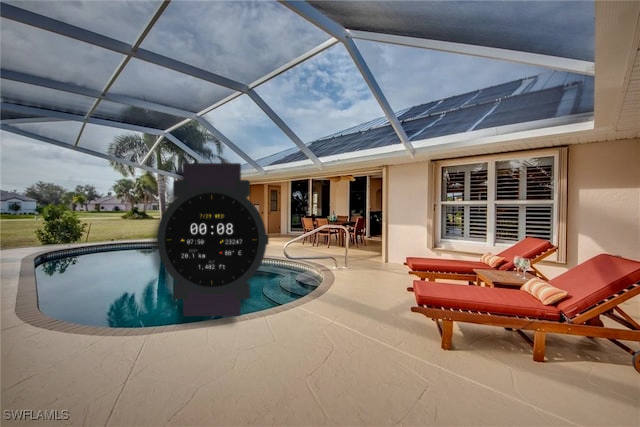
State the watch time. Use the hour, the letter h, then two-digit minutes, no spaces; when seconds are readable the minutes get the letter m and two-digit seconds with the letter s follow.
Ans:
0h08
